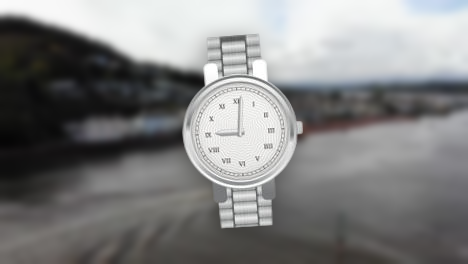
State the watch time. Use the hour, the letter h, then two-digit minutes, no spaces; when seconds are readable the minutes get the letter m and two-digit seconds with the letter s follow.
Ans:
9h01
